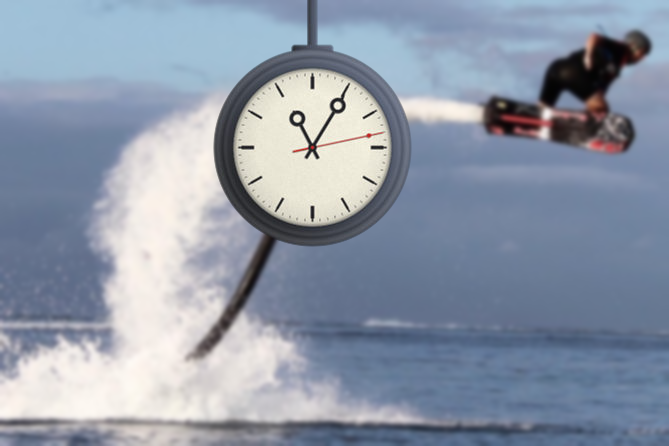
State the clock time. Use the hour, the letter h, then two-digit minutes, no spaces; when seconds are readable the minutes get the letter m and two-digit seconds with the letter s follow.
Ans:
11h05m13s
